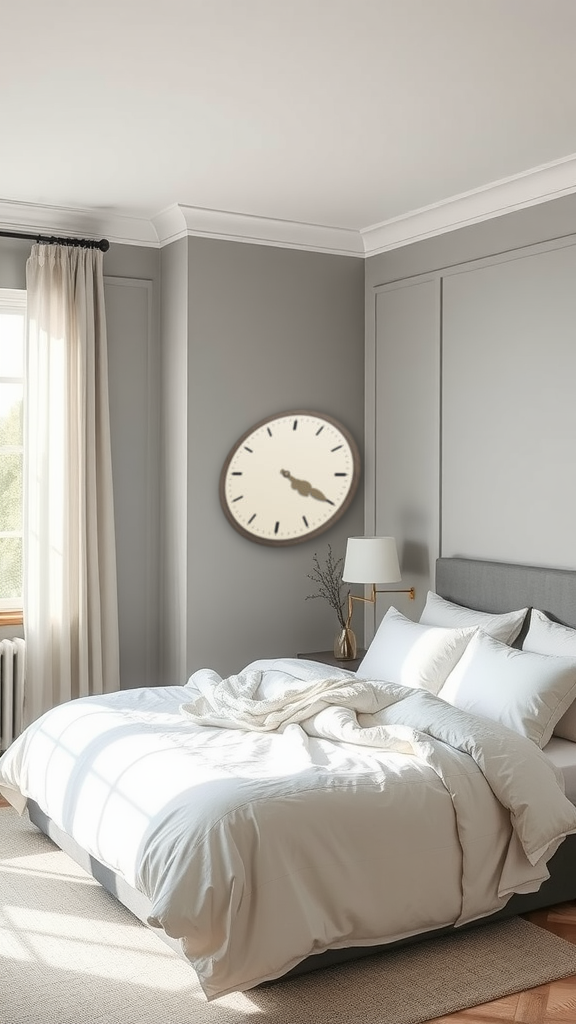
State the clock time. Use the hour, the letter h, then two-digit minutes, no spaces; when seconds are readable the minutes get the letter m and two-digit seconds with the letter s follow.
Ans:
4h20
